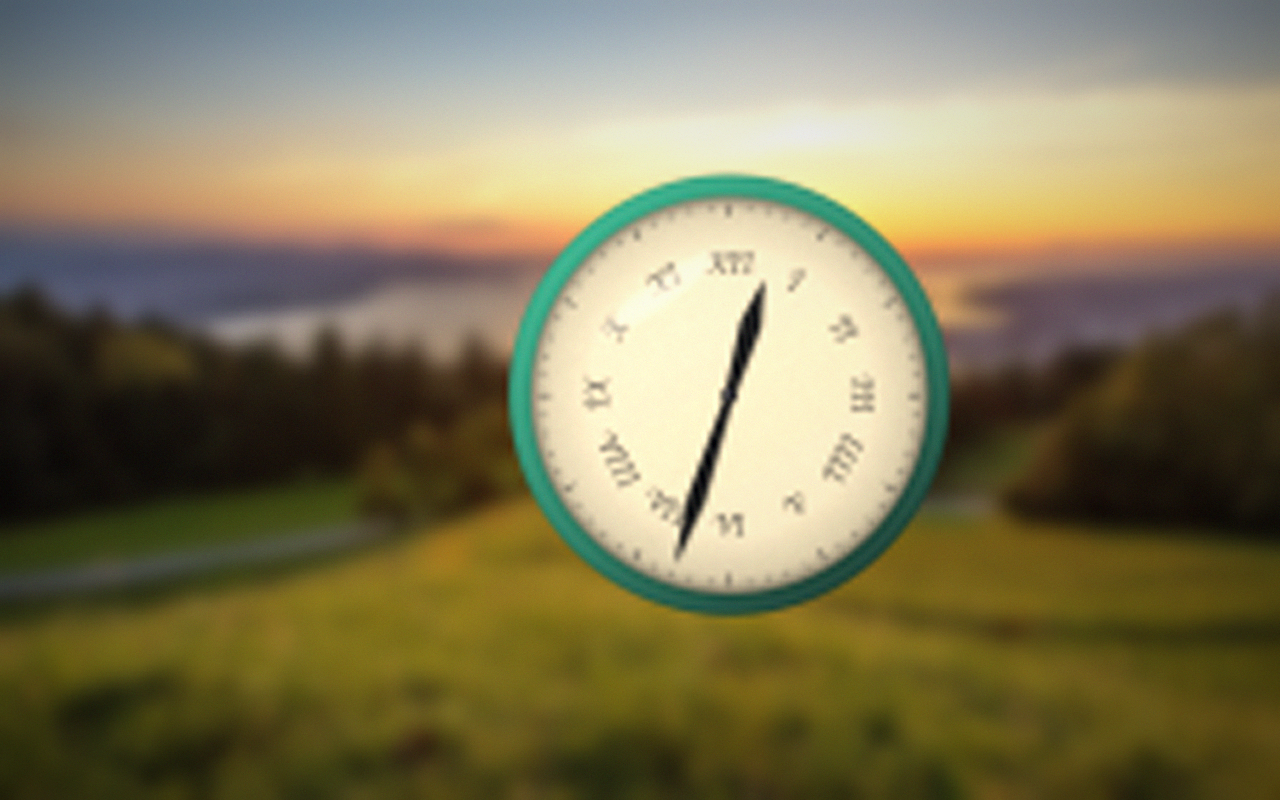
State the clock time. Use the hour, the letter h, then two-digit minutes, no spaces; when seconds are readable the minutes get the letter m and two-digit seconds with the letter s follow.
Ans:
12h33
